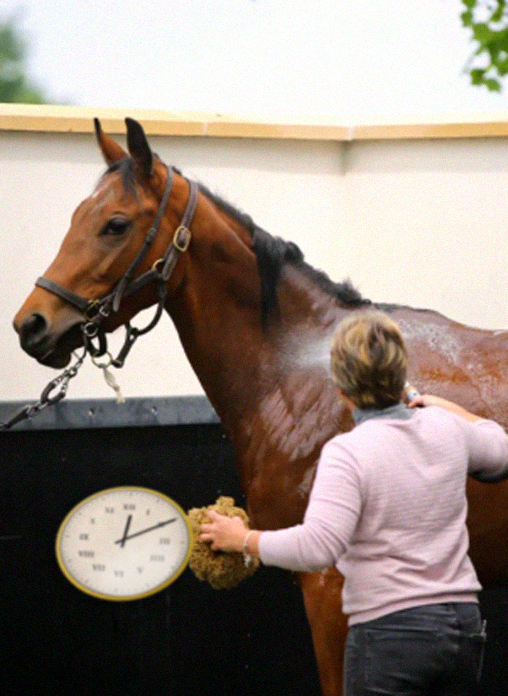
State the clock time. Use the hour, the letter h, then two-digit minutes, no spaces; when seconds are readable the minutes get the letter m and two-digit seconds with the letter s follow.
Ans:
12h10
